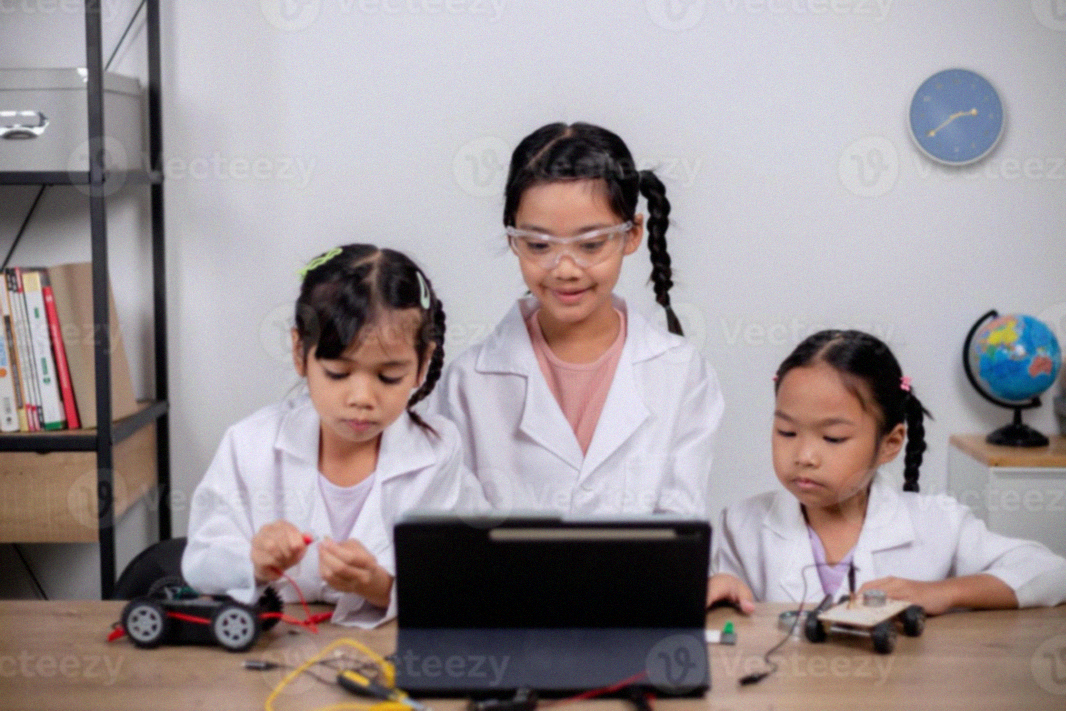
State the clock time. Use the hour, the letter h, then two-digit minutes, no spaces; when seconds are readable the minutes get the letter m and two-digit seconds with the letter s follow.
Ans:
2h39
